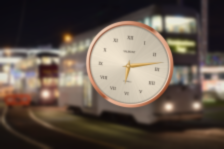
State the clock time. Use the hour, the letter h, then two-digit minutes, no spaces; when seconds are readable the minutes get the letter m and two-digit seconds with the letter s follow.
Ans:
6h13
